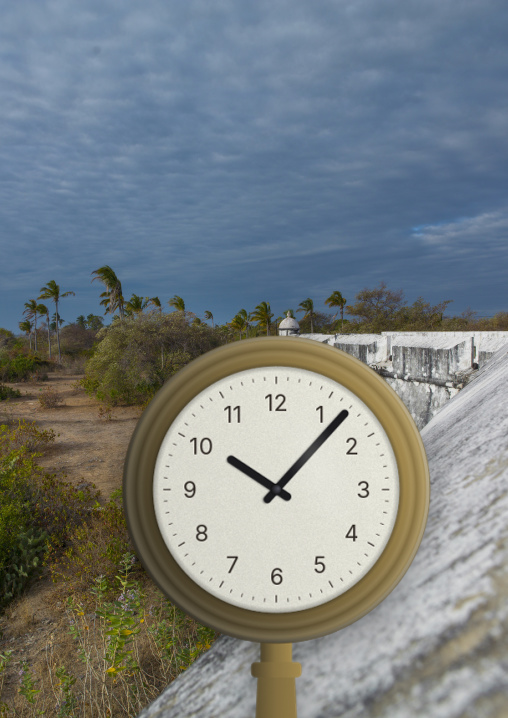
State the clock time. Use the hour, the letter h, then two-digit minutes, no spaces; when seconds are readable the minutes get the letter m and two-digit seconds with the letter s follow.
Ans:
10h07
